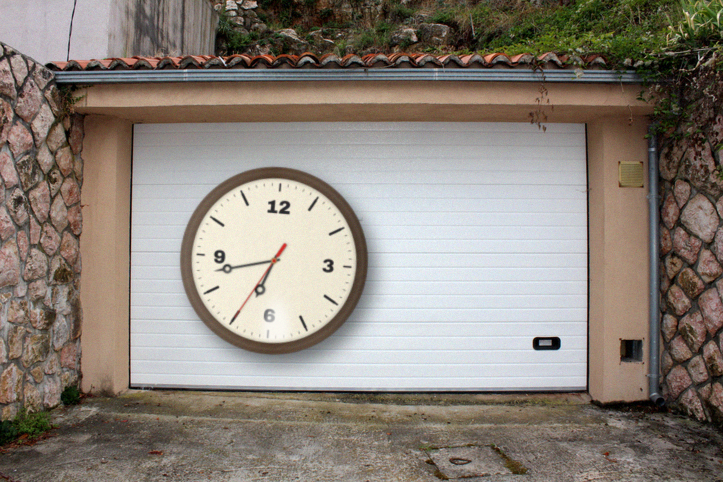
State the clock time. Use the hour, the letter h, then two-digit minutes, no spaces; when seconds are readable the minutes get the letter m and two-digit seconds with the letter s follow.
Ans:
6h42m35s
